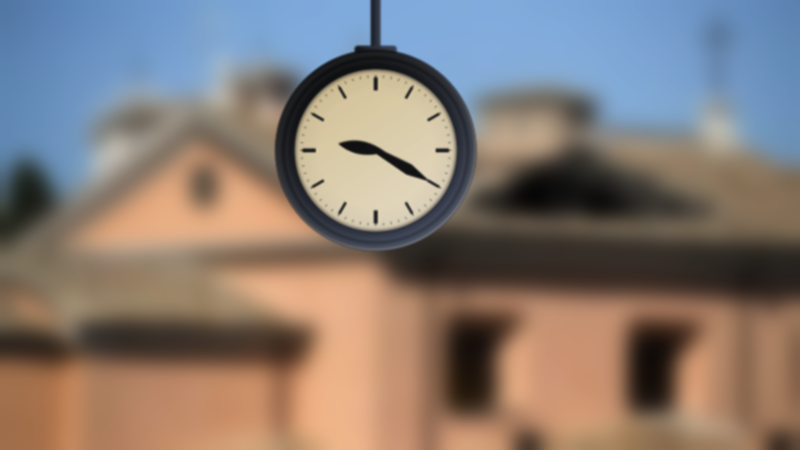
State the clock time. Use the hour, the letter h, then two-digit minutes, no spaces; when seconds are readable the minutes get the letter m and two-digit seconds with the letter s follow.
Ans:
9h20
